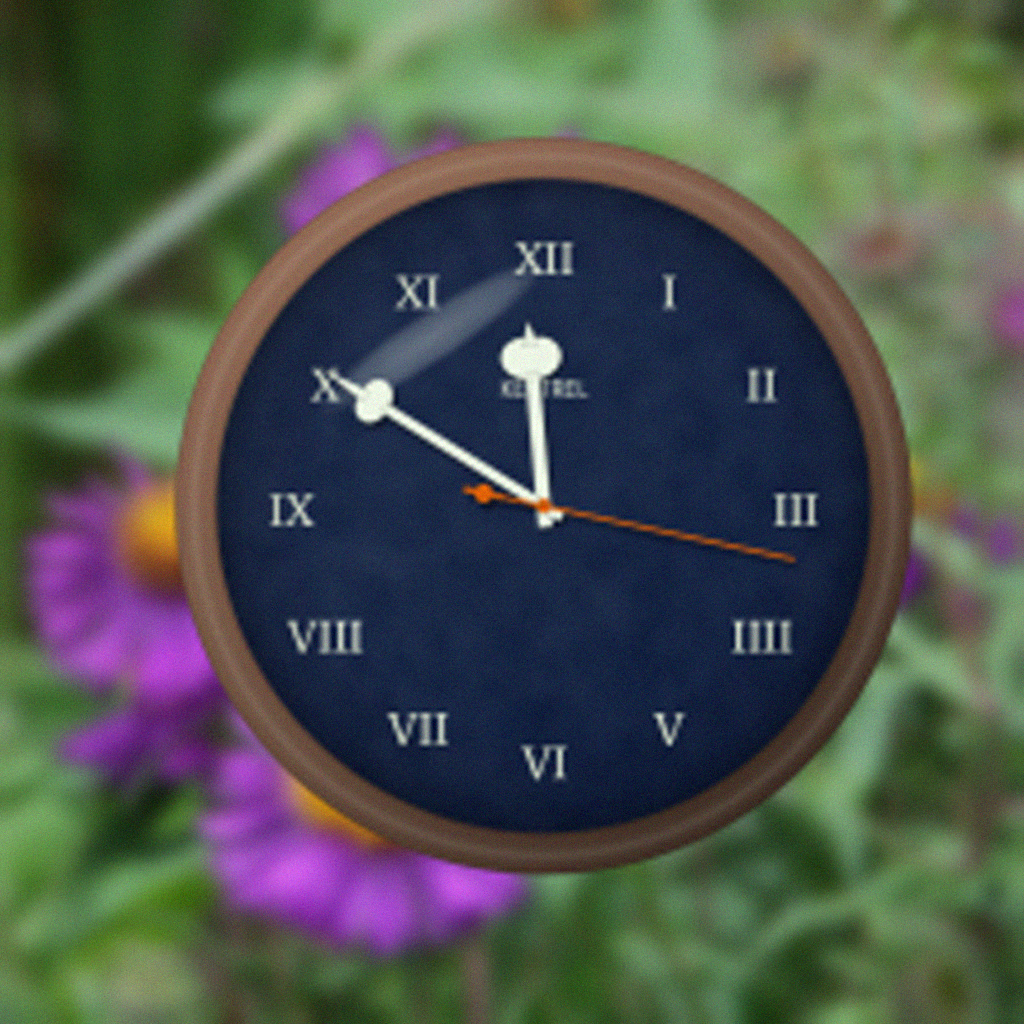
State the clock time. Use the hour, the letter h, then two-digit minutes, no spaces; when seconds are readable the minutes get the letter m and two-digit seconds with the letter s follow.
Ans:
11h50m17s
